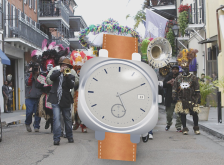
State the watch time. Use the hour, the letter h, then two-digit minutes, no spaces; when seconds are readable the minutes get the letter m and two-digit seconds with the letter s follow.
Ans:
5h10
